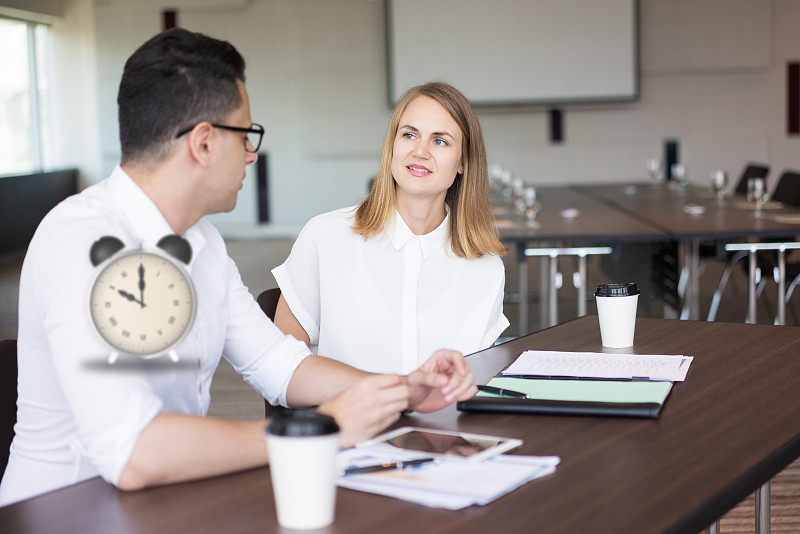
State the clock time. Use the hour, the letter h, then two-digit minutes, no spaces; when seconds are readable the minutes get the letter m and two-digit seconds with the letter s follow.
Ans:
10h00
